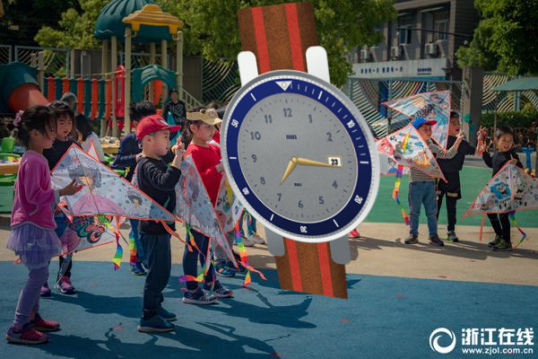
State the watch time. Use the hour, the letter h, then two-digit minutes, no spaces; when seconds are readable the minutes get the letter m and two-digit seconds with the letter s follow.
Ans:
7h16
